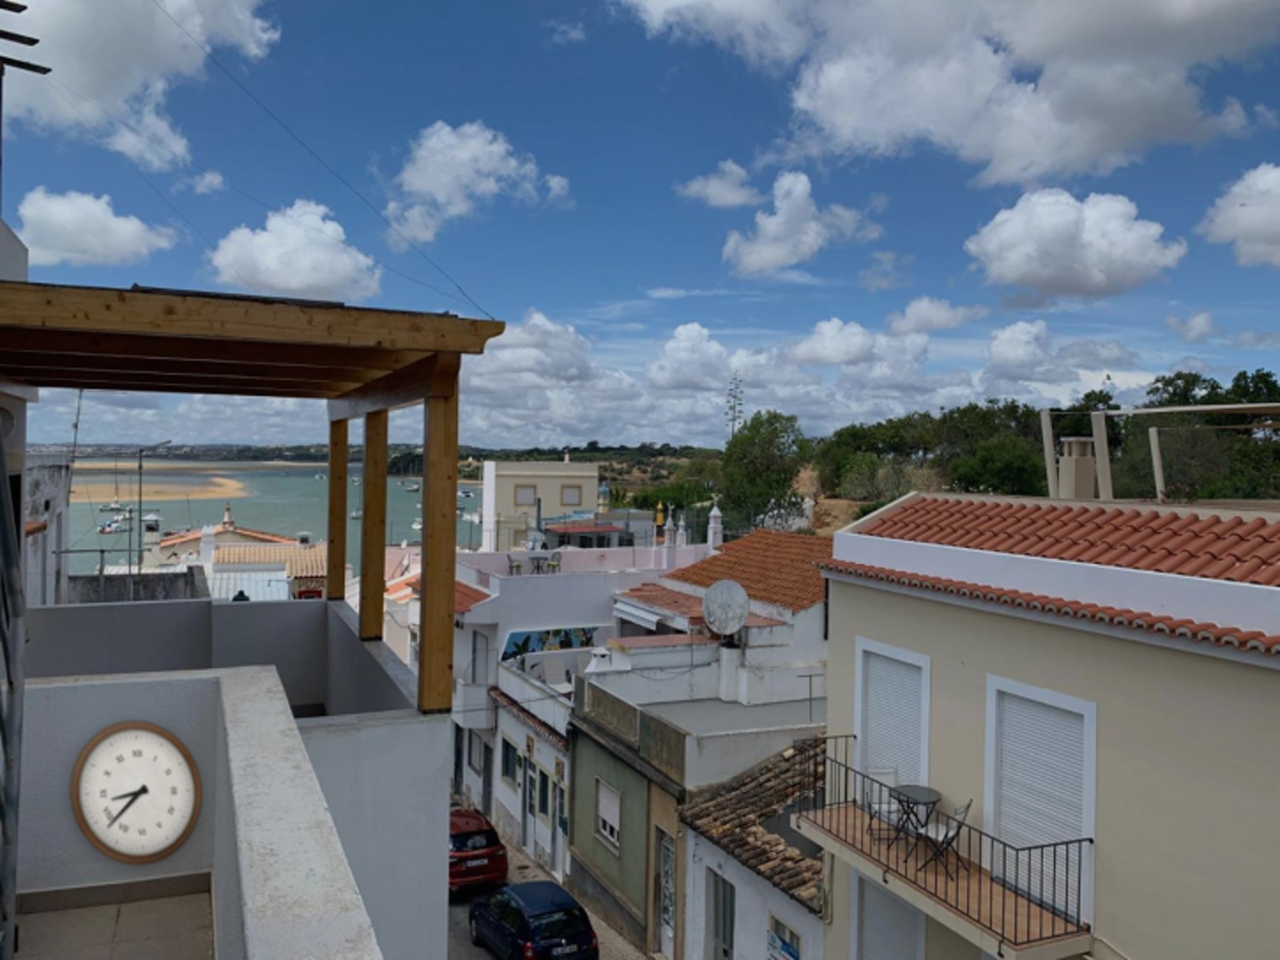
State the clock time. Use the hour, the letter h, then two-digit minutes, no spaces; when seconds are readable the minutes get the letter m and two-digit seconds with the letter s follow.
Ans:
8h38
